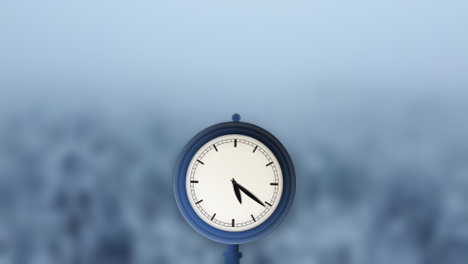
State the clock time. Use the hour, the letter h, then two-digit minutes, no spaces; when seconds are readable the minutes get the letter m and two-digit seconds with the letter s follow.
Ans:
5h21
